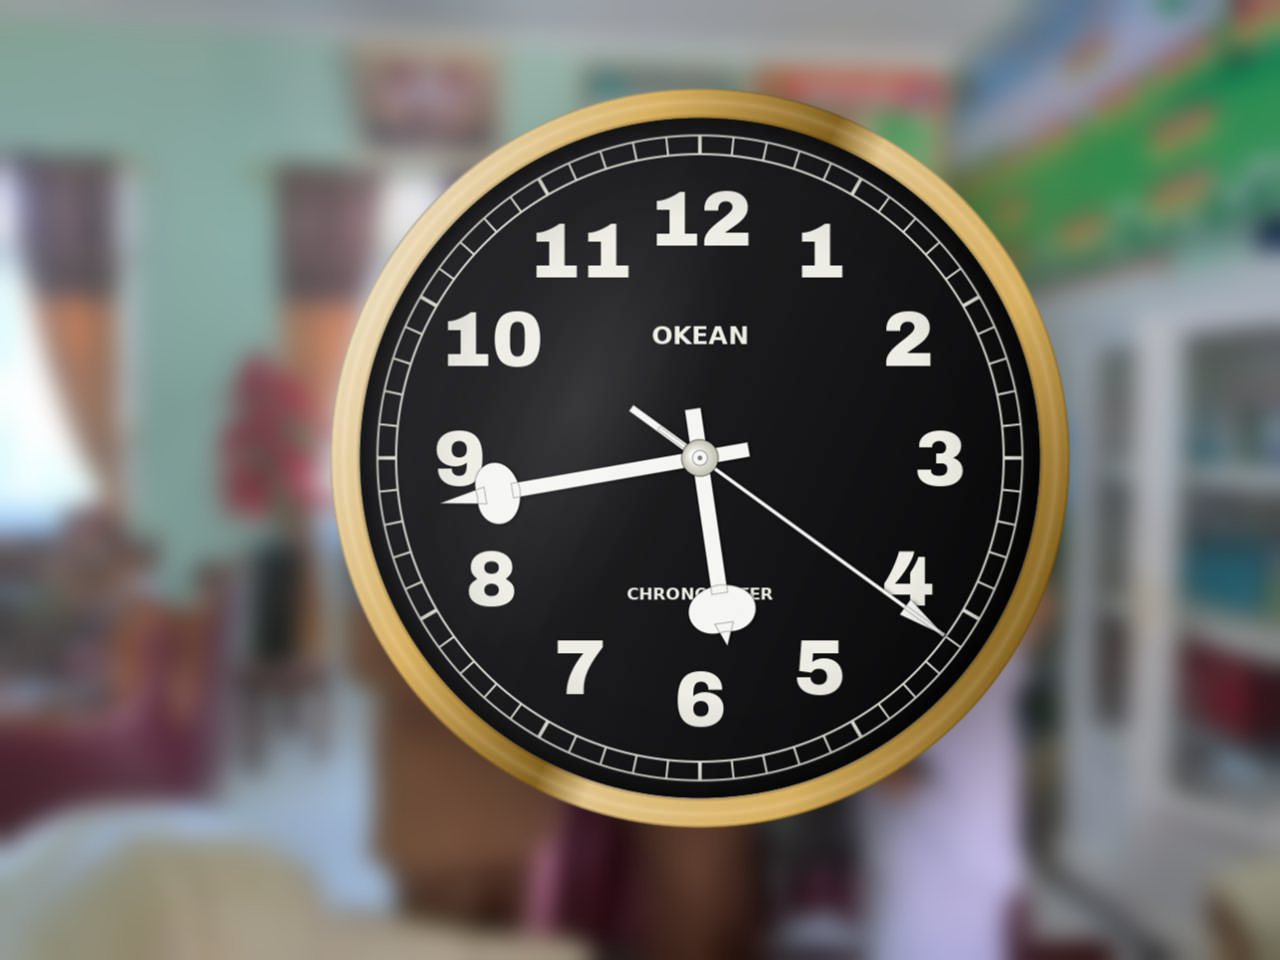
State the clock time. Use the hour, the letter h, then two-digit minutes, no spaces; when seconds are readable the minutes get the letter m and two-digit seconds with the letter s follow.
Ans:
5h43m21s
